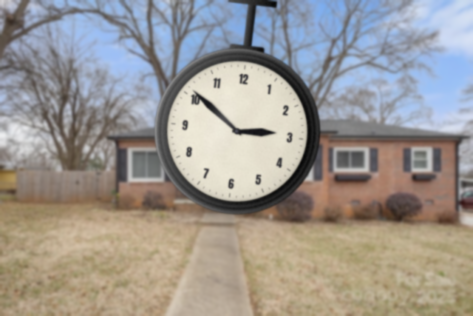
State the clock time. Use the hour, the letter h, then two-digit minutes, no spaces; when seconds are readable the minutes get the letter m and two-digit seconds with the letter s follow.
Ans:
2h51
